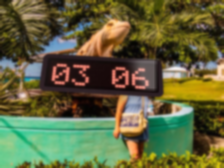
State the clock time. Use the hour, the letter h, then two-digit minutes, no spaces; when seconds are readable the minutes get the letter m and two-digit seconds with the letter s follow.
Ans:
3h06
